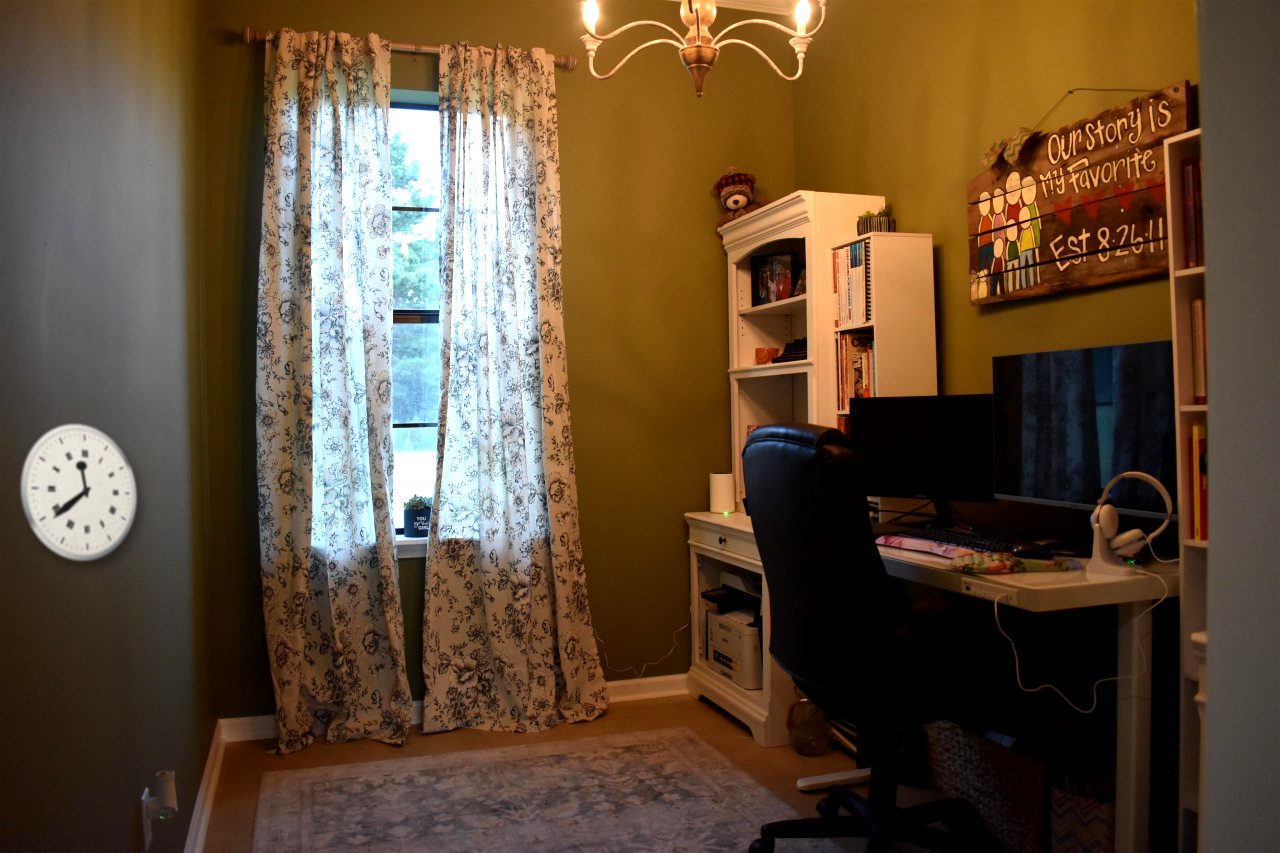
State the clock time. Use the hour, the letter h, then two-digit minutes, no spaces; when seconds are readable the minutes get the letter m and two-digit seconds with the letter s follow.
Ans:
11h39
